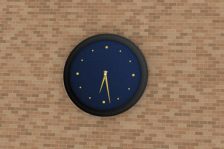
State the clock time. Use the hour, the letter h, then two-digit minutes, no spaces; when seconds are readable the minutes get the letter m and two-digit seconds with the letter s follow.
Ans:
6h28
